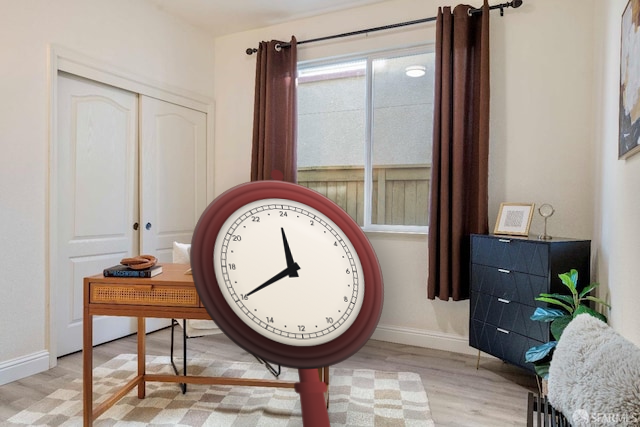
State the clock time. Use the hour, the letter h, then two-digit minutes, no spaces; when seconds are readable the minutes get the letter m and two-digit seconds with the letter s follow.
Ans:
23h40
